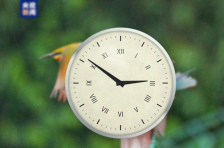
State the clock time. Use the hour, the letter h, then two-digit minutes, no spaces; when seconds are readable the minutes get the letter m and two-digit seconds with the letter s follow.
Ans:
2h51
